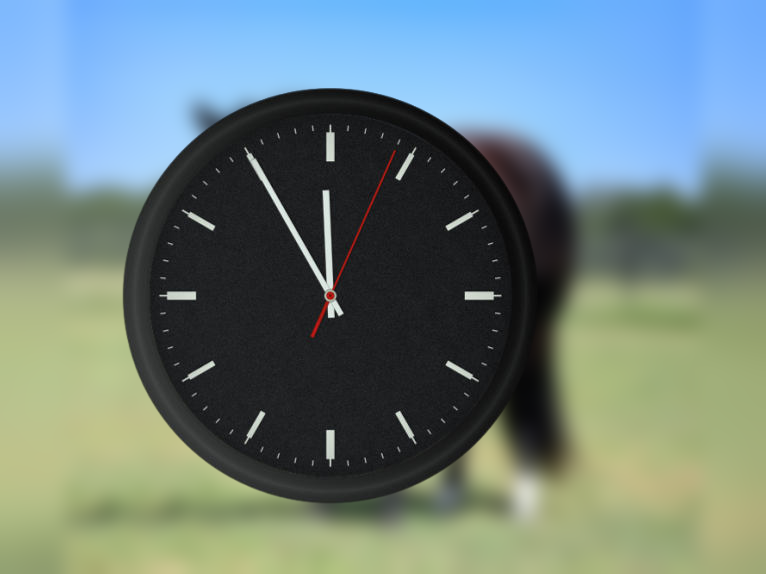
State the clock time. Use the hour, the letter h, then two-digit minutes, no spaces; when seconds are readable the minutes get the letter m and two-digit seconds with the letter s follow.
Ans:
11h55m04s
